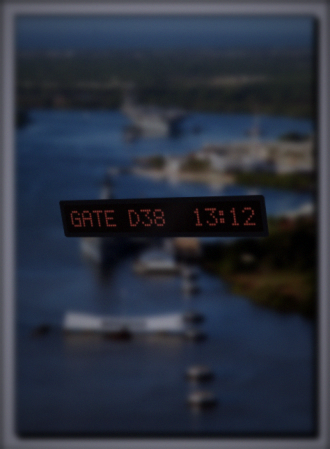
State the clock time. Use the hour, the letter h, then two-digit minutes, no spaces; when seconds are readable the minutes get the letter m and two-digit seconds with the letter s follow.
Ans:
13h12
